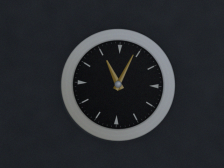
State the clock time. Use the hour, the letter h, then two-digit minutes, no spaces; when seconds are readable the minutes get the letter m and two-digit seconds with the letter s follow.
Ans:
11h04
